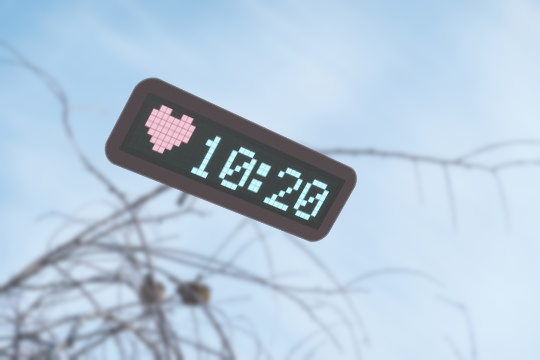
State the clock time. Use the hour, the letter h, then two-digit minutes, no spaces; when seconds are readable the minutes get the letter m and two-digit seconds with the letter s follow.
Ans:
10h20
